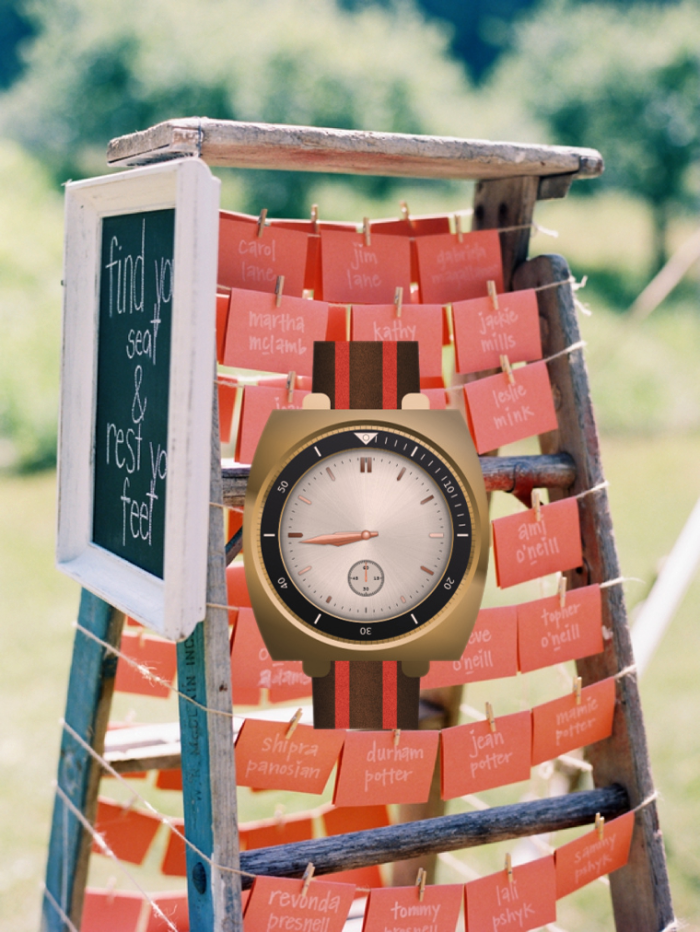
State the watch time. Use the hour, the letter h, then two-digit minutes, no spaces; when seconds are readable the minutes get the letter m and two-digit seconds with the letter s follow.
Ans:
8h44
